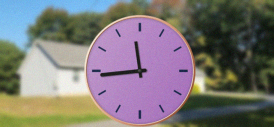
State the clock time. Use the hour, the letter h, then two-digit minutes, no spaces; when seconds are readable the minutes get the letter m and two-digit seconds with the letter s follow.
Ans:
11h44
